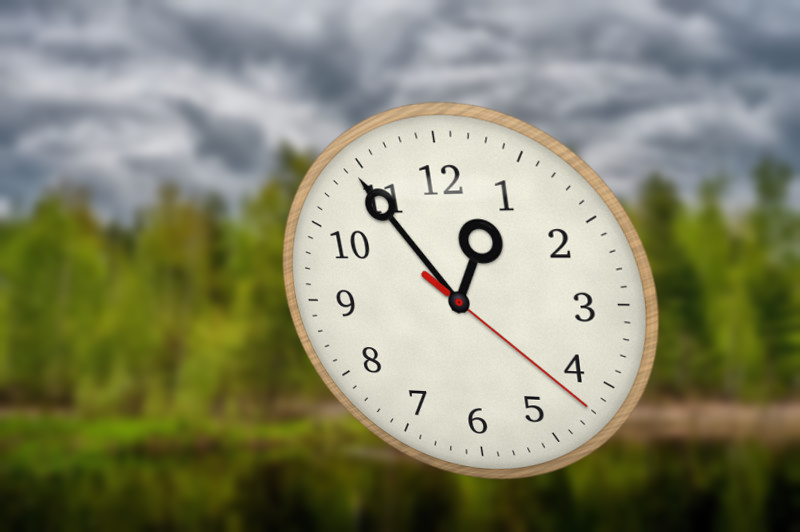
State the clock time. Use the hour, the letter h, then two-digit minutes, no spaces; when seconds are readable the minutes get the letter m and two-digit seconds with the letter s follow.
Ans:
12h54m22s
